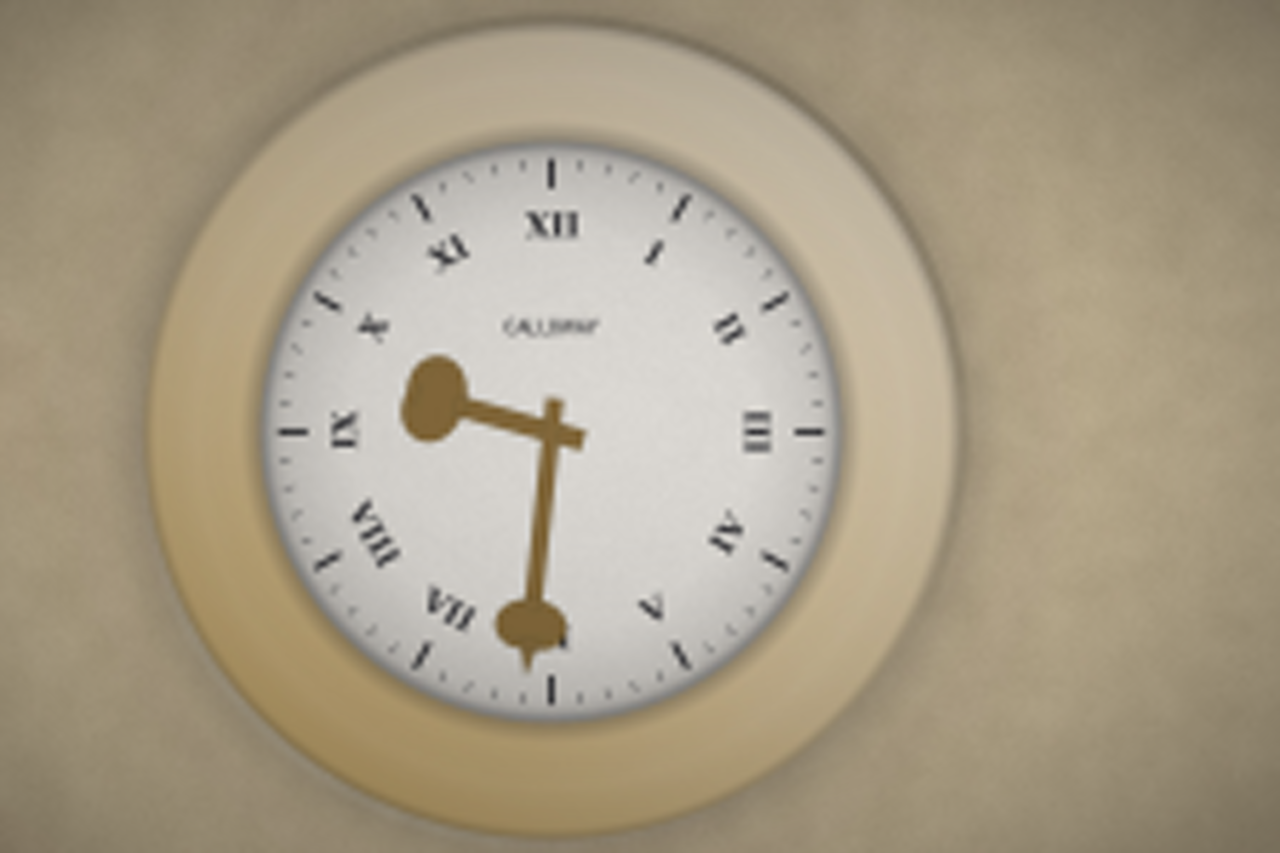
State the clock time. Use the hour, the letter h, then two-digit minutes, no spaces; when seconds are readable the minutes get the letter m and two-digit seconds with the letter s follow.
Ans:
9h31
